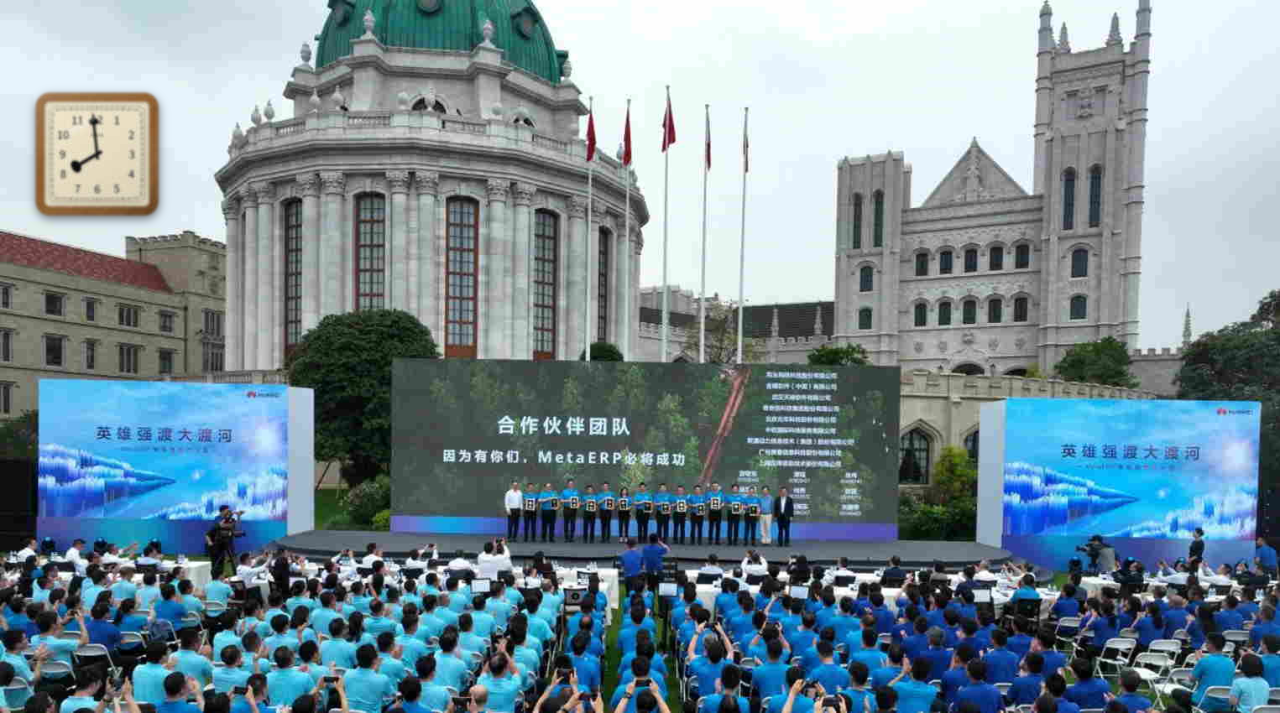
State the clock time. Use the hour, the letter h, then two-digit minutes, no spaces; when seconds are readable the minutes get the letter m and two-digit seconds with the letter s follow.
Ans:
7h59
